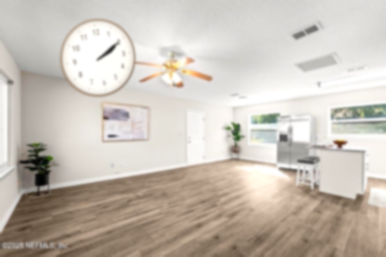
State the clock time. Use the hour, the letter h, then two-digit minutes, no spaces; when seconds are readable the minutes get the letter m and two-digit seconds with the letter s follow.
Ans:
2h10
